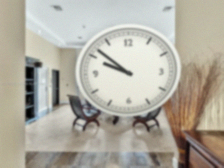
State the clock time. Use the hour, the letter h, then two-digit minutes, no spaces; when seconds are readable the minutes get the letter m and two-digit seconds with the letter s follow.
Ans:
9h52
